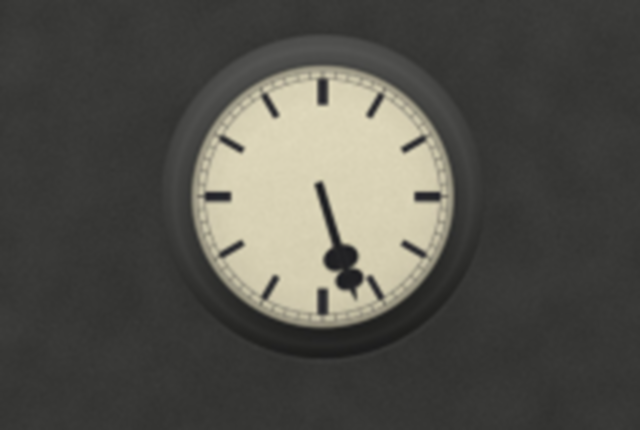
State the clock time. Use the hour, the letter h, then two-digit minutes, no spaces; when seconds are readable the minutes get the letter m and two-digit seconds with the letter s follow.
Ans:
5h27
